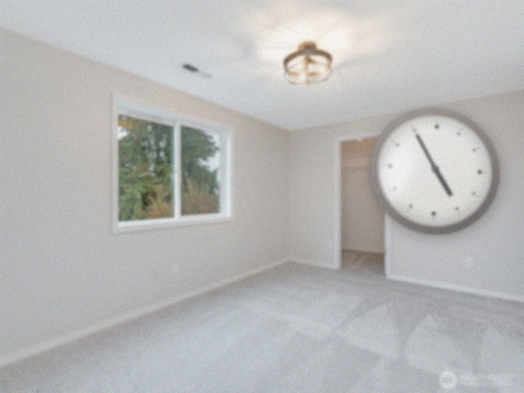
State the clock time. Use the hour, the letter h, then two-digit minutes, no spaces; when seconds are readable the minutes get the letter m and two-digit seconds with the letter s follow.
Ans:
4h55
